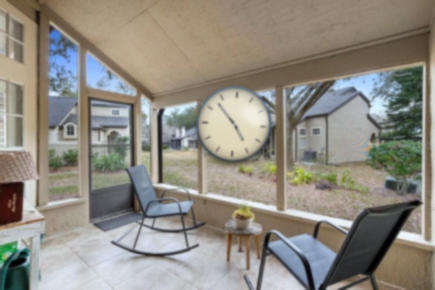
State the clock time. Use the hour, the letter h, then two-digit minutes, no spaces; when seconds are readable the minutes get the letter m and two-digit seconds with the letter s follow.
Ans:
4h53
